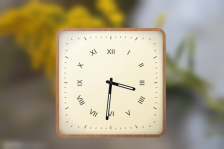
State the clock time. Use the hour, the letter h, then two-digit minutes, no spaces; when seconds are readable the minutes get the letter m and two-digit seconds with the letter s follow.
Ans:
3h31
